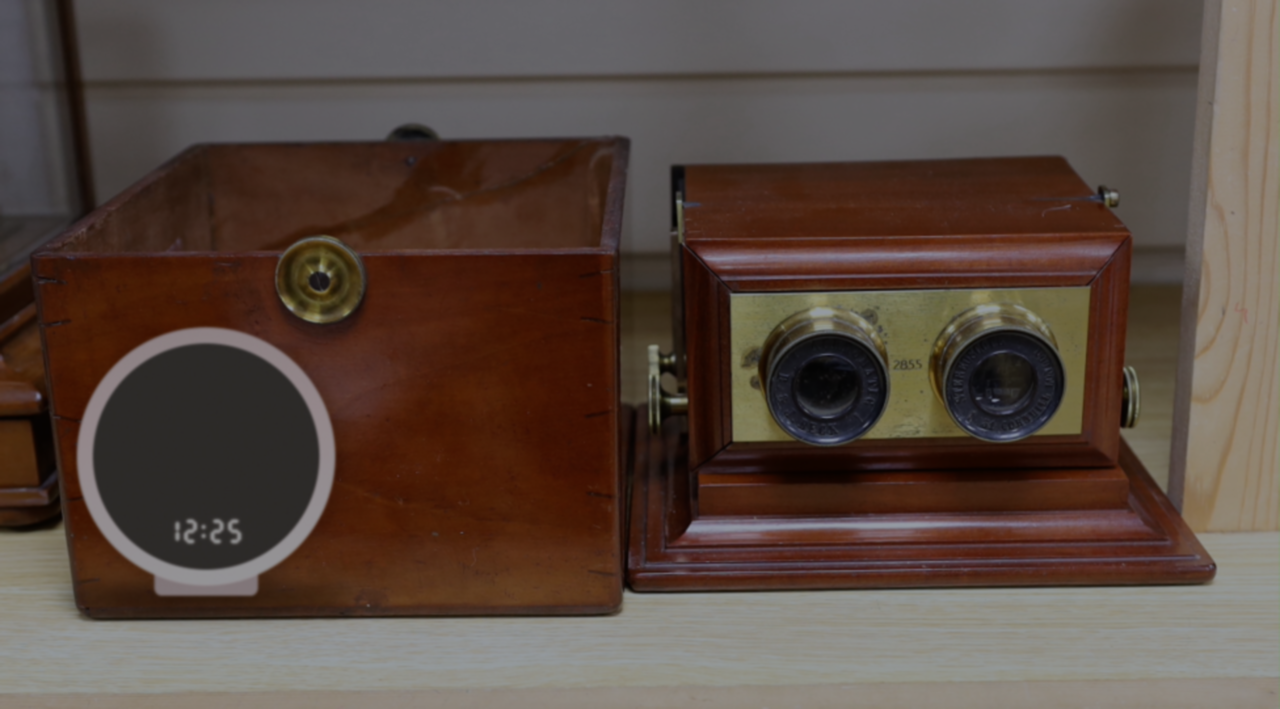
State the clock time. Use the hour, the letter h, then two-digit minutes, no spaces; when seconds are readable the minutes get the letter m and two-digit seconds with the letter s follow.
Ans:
12h25
